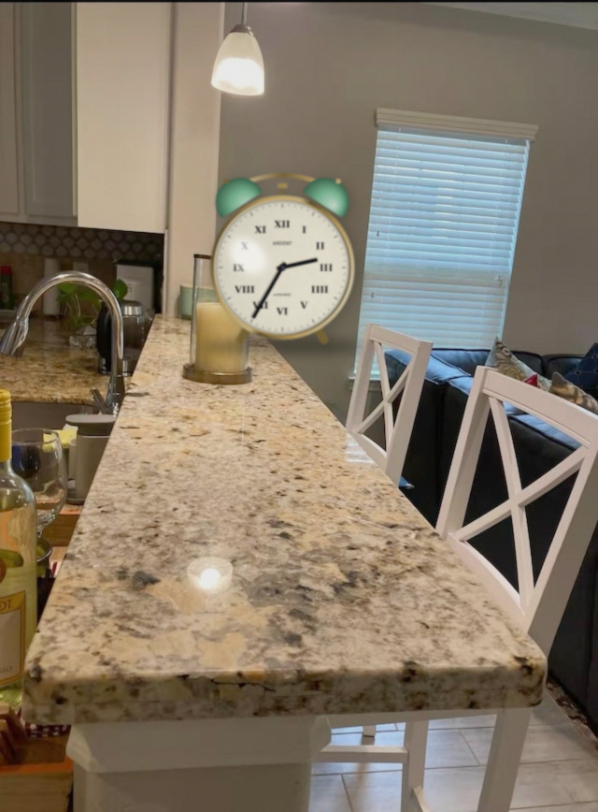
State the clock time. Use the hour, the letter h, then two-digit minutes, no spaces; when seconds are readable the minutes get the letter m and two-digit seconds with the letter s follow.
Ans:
2h35
